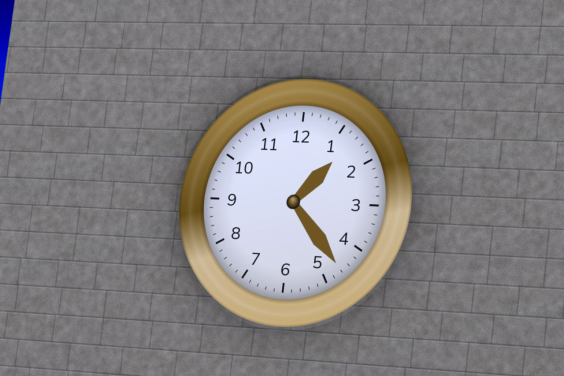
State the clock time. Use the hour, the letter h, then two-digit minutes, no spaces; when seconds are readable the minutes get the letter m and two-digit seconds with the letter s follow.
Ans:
1h23
